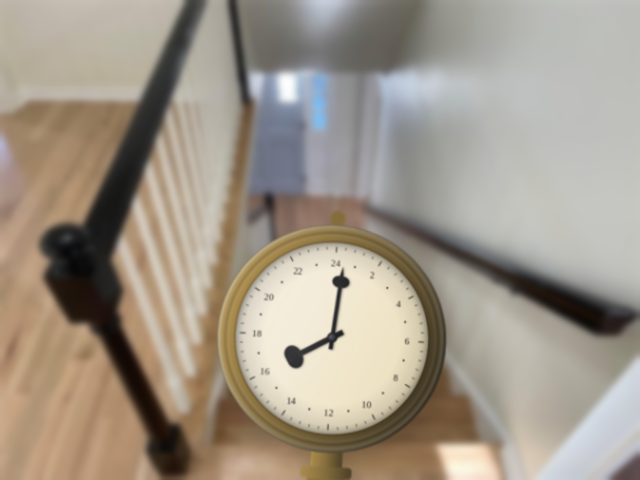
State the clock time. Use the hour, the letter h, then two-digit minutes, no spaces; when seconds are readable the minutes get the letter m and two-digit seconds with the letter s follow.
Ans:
16h01
